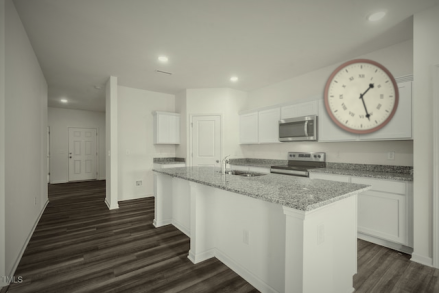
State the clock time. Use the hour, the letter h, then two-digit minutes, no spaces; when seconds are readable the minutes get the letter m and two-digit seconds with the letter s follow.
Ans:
1h27
